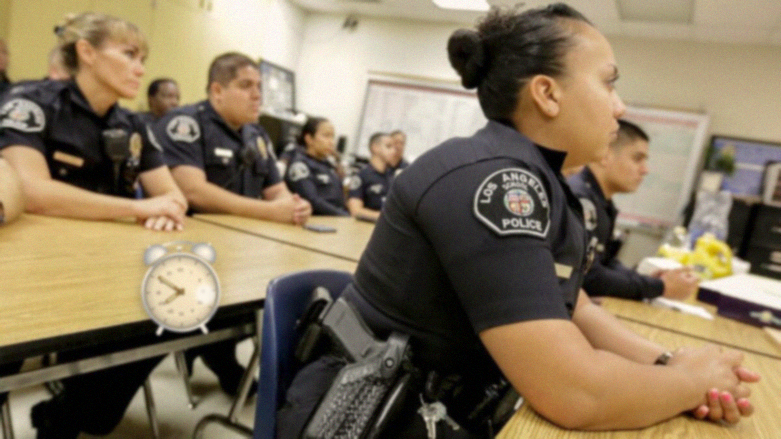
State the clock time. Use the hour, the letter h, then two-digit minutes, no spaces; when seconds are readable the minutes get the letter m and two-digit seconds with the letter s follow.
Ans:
7h51
